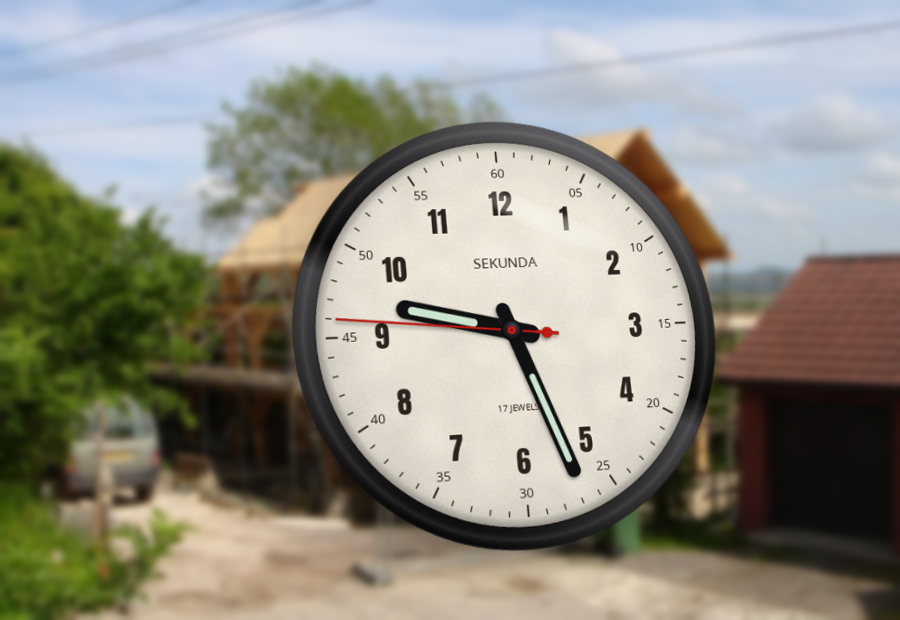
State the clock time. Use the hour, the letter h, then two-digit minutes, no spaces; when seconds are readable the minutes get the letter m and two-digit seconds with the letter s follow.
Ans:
9h26m46s
